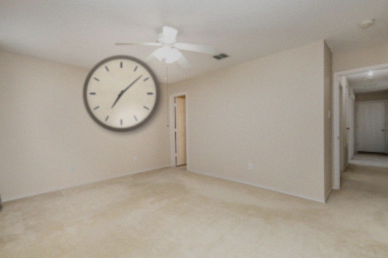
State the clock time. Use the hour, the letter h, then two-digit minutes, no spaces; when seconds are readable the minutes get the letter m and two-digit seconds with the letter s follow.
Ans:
7h08
